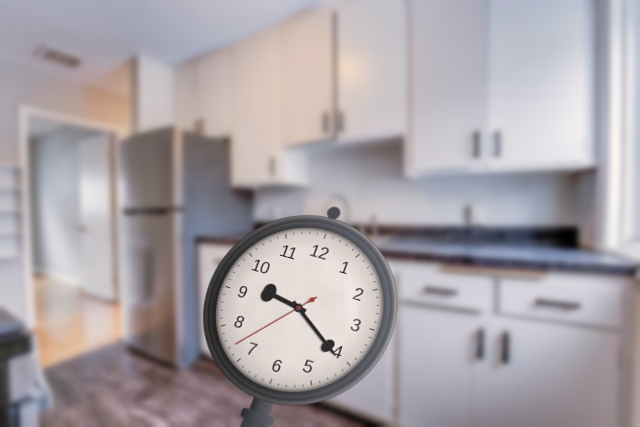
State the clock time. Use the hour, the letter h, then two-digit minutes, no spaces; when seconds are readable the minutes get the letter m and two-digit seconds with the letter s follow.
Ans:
9h20m37s
